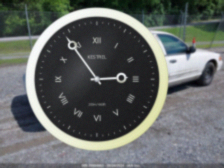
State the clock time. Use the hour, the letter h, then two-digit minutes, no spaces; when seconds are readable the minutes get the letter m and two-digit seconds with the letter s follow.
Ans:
2h54
